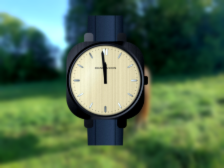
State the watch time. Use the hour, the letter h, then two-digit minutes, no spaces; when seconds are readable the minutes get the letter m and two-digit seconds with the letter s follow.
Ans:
11h59
